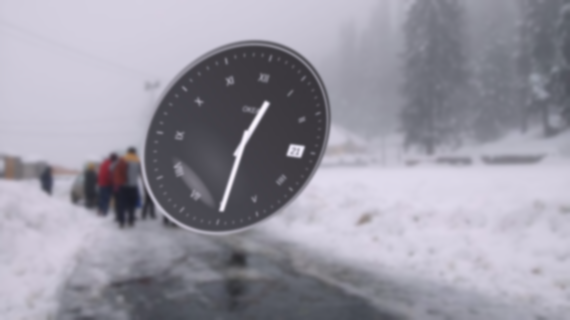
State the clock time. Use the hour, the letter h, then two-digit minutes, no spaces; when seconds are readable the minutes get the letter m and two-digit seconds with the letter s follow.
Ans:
12h30
